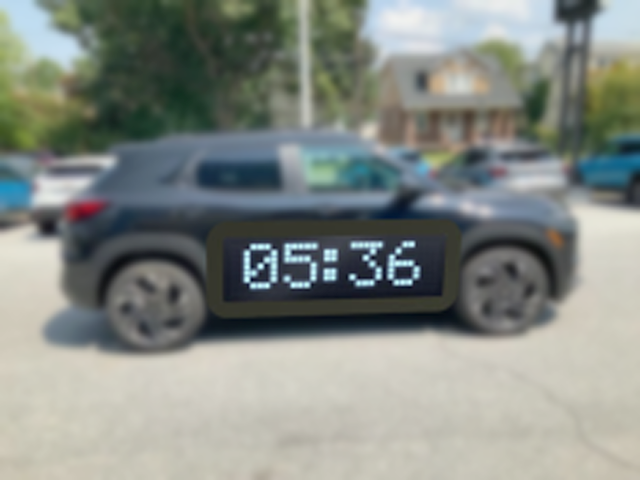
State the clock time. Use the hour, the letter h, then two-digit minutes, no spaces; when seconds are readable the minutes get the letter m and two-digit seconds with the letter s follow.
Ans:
5h36
